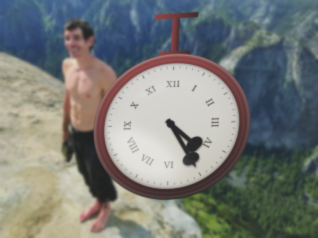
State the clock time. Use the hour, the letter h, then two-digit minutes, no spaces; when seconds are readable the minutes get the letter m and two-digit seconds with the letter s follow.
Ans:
4h25
